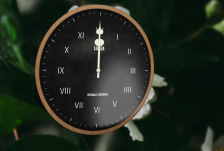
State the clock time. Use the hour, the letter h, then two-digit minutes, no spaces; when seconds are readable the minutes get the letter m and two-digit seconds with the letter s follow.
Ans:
12h00
